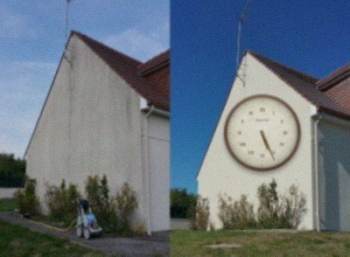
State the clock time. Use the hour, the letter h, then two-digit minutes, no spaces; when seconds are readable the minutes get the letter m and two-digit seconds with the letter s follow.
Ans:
5h26
